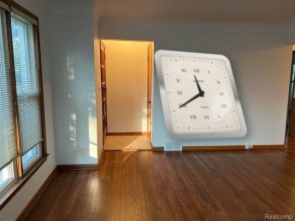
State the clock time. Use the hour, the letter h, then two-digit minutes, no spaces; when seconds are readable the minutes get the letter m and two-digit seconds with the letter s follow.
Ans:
11h40
